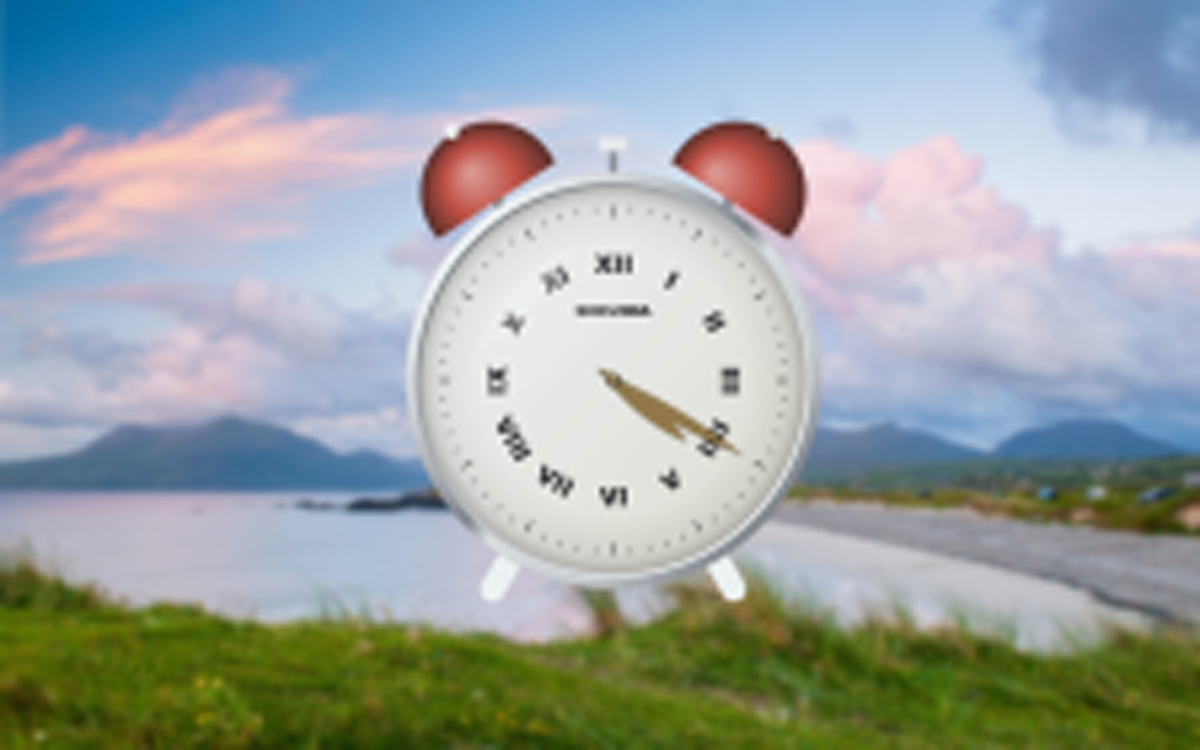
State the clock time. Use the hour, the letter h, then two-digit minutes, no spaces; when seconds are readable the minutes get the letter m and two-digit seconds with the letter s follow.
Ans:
4h20
